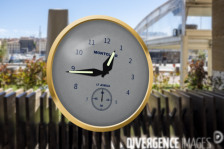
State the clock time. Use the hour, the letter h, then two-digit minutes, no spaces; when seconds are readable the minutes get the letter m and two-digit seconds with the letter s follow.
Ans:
12h44
